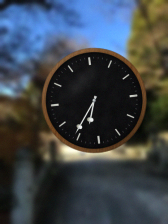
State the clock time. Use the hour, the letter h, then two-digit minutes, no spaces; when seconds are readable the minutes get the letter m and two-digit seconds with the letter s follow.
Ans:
6h36
